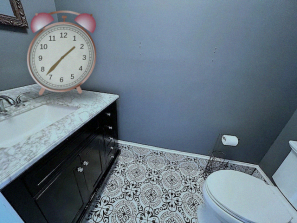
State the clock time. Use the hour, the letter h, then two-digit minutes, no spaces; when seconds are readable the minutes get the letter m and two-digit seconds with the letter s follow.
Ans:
1h37
